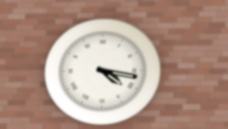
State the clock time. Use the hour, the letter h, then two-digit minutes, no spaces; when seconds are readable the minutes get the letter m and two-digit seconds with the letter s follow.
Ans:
4h17
